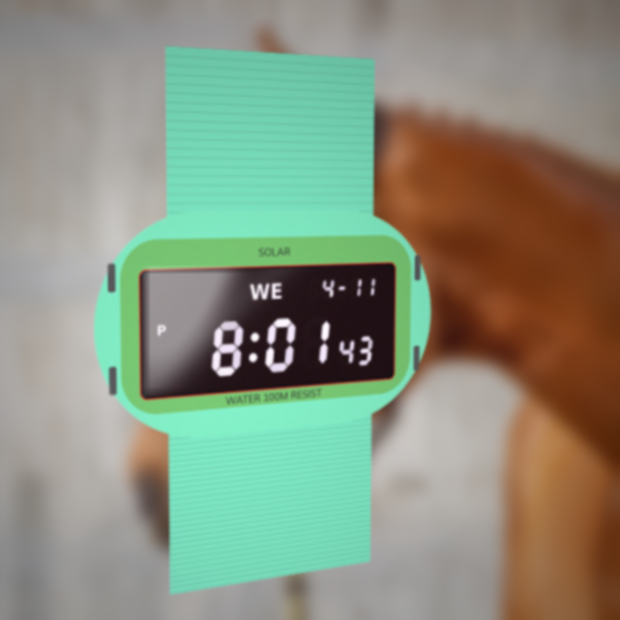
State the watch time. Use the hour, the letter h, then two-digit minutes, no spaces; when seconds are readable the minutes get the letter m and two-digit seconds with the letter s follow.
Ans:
8h01m43s
